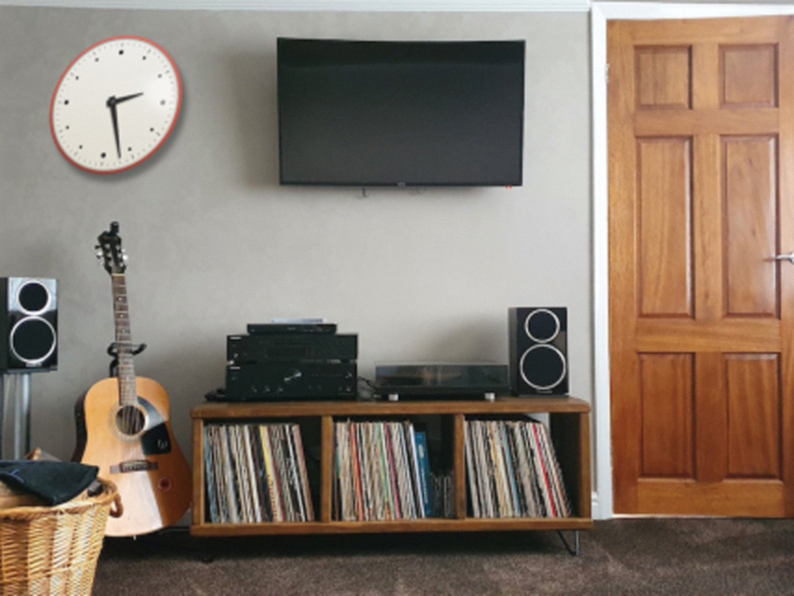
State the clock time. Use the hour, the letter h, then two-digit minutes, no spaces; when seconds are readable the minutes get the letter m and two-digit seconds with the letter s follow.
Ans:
2h27
